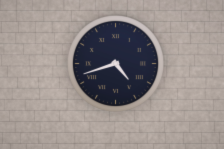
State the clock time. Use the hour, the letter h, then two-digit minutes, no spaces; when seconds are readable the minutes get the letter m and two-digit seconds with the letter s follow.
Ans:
4h42
